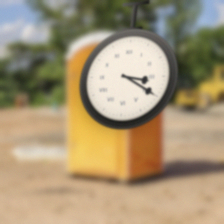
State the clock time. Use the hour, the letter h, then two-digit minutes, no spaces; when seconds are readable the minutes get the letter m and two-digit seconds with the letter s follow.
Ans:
3h20
